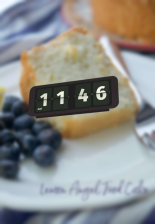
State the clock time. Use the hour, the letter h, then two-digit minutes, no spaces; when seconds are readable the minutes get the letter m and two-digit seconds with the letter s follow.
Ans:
11h46
